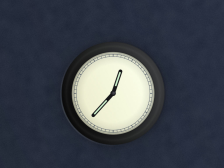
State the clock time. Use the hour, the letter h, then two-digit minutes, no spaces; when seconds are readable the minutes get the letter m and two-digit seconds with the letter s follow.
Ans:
12h37
